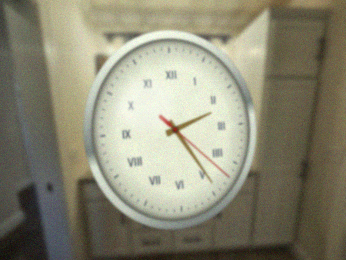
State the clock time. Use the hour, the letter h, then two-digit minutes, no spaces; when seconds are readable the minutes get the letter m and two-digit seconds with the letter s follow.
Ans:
2h24m22s
